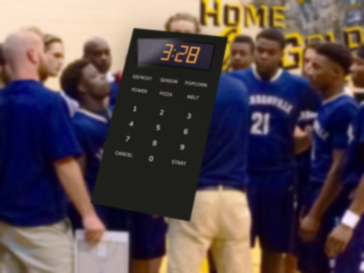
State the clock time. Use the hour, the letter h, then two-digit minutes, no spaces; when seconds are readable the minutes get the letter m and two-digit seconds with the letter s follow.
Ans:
3h28
